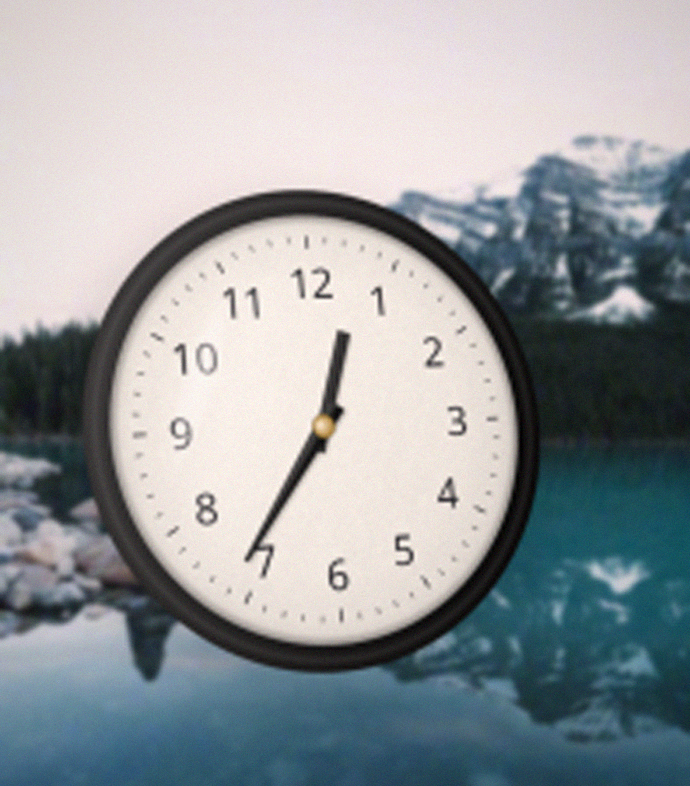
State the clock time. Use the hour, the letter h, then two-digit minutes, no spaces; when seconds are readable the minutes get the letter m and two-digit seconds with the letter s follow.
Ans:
12h36
